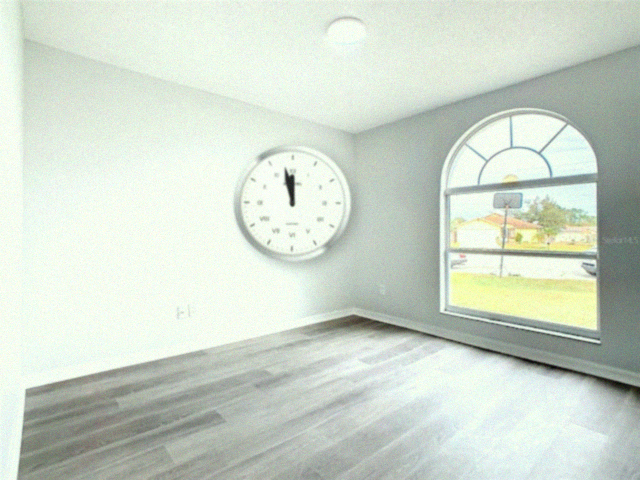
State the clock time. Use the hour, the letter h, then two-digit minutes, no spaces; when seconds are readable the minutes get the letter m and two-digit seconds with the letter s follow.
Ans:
11h58
